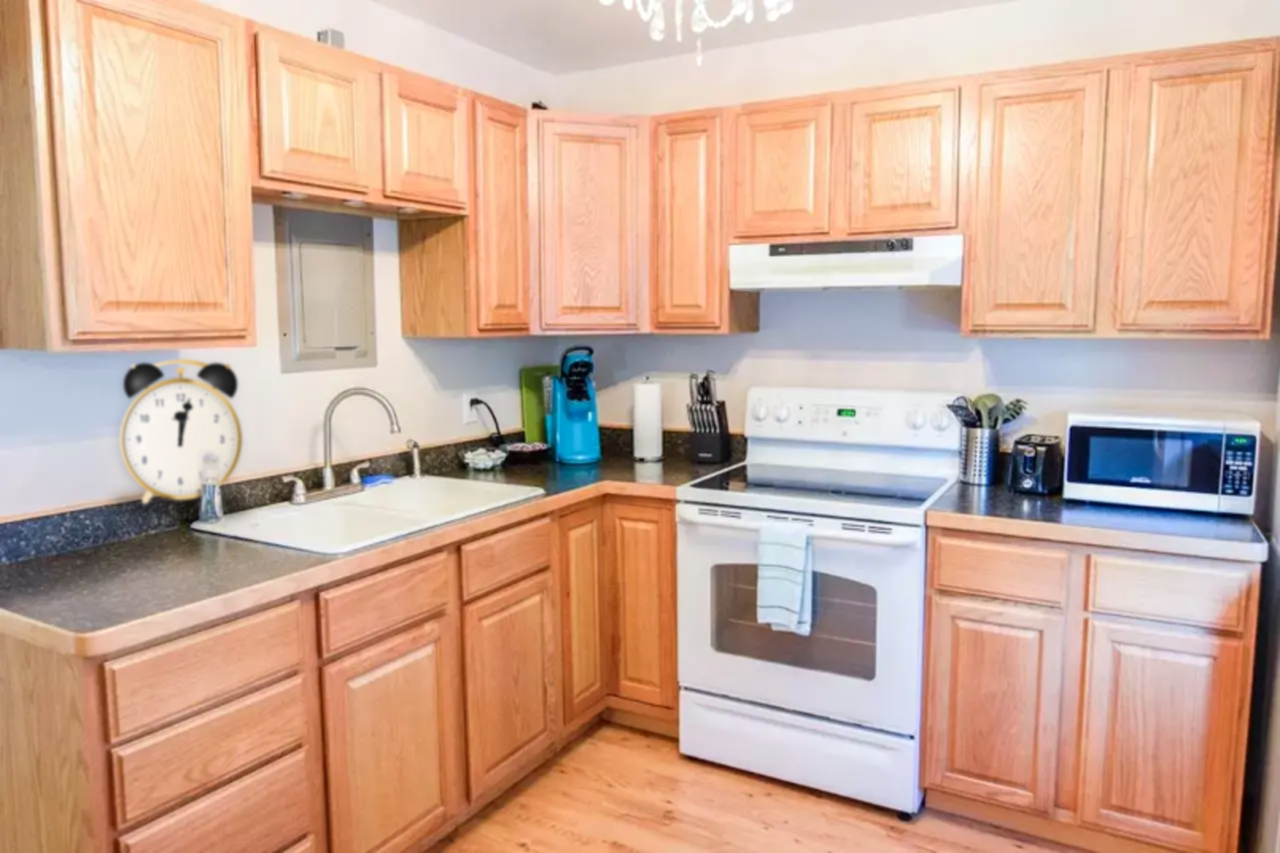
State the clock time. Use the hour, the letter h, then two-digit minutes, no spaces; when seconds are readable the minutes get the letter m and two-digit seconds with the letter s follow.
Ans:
12h02
